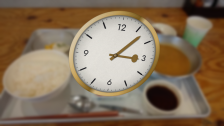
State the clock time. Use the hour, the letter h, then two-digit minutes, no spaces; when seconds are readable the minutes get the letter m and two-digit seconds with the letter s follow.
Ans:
3h07
